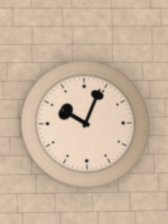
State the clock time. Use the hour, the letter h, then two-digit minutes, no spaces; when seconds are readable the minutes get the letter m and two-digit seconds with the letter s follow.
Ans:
10h04
